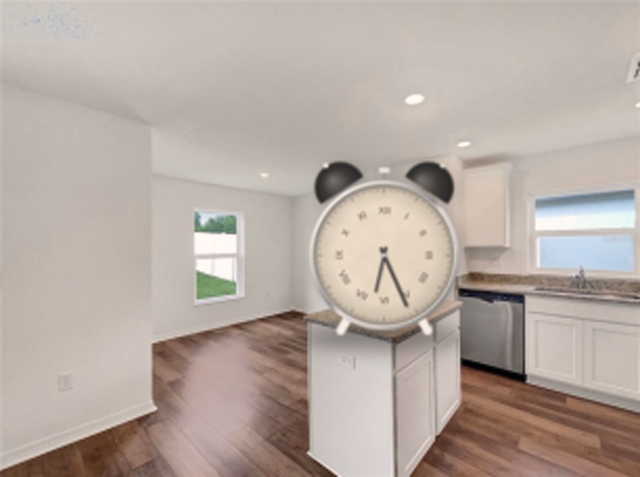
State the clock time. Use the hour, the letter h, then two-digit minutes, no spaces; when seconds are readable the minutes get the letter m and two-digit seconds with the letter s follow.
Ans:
6h26
